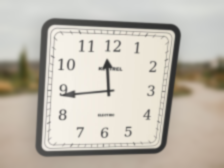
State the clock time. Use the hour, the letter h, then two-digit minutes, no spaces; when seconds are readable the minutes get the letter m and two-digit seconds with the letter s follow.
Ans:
11h44
